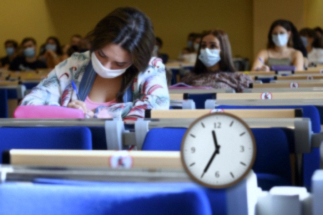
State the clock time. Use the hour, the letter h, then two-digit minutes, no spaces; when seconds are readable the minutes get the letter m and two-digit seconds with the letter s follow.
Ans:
11h35
